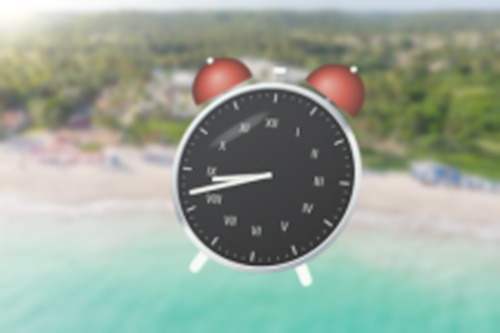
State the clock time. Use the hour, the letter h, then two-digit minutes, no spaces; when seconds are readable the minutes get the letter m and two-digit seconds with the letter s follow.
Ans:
8h42
